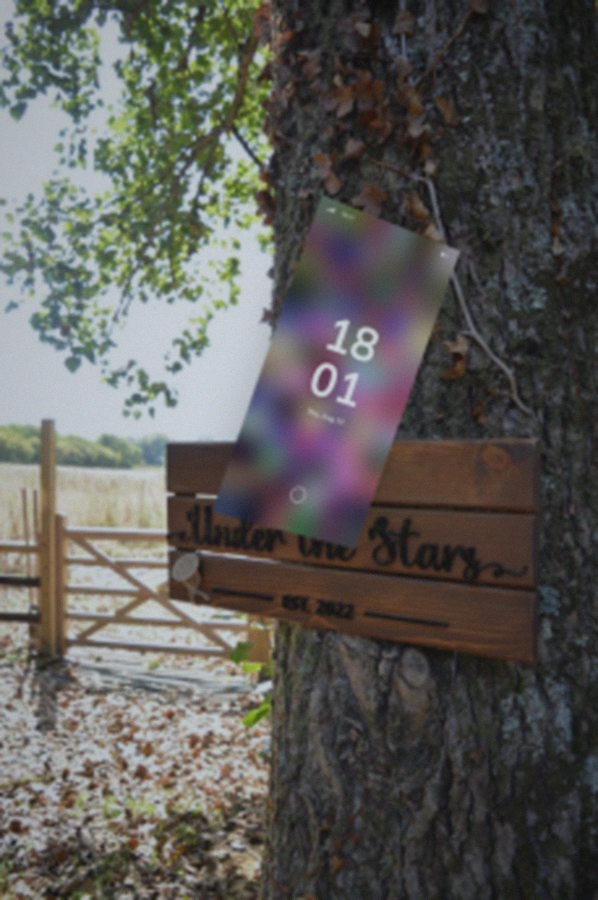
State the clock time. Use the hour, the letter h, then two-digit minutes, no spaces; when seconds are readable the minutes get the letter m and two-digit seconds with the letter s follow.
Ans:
18h01
